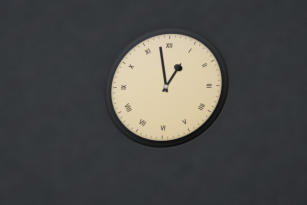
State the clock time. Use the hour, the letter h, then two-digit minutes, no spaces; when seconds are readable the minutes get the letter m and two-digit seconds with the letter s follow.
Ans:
12h58
